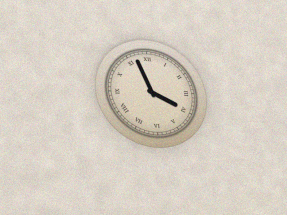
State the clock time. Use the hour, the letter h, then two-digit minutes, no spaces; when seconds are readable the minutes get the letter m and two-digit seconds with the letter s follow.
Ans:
3h57
